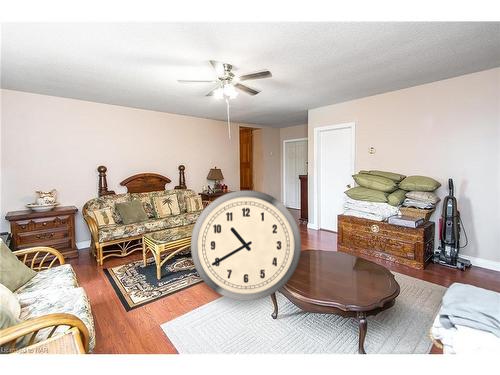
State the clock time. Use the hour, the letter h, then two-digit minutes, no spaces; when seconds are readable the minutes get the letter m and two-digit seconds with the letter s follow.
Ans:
10h40
